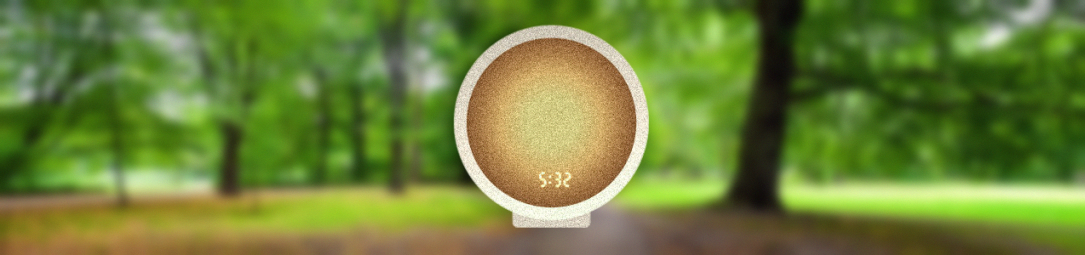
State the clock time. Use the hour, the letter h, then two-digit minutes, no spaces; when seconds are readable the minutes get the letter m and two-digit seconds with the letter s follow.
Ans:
5h32
